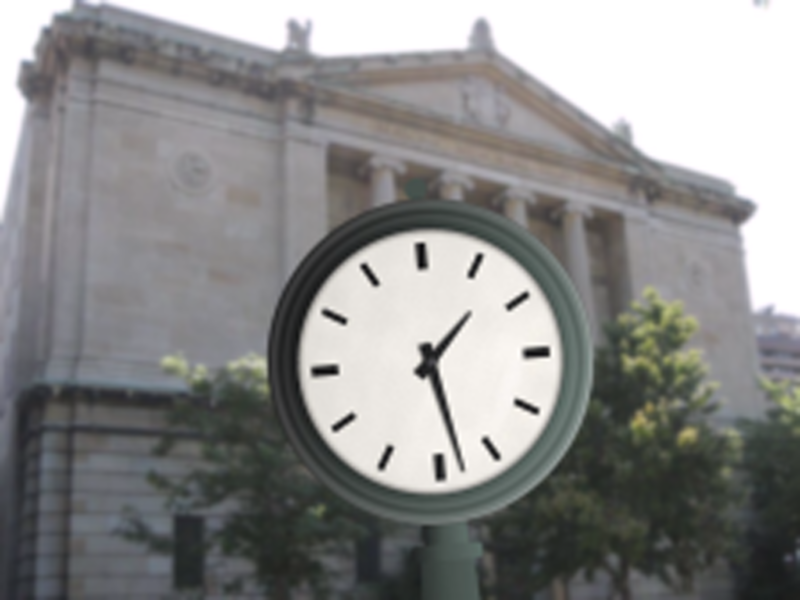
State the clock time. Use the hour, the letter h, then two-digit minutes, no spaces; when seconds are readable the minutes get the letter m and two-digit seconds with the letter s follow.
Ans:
1h28
